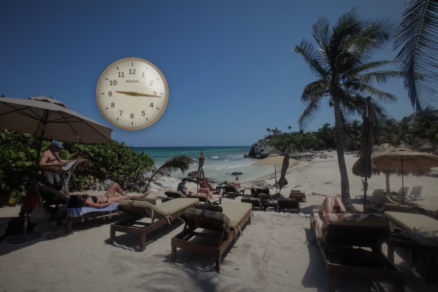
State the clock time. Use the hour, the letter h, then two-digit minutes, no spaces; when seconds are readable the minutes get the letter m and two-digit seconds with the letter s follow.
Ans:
9h16
